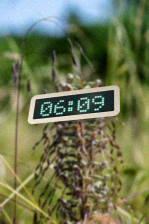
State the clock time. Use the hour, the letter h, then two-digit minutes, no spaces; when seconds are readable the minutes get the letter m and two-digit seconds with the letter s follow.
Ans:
6h09
